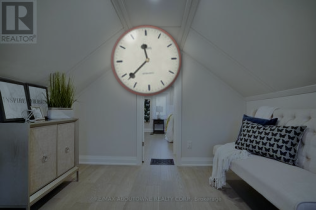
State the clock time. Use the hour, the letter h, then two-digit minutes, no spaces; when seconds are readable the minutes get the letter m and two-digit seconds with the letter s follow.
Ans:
11h38
